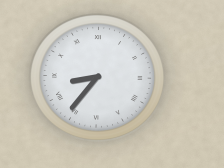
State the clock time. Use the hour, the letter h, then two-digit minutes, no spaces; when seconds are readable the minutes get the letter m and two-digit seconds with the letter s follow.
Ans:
8h36
